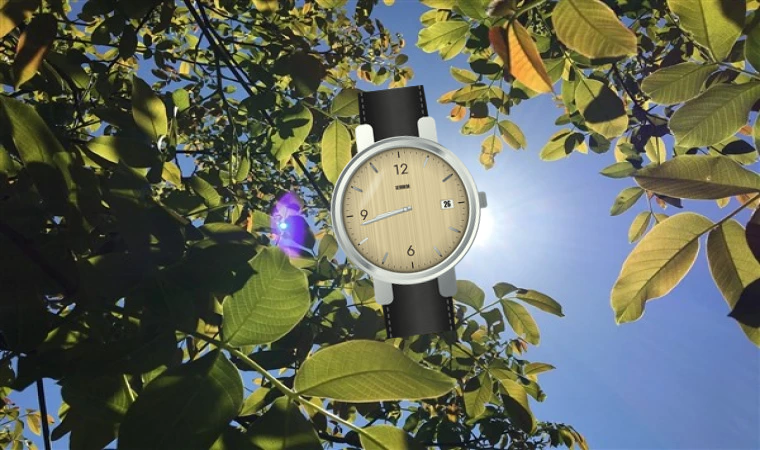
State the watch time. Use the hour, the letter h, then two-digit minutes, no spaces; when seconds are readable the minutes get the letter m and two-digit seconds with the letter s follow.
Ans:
8h43
